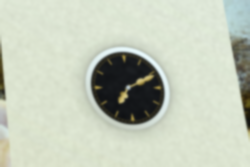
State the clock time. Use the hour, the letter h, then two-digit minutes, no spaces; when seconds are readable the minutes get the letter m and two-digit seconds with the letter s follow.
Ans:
7h11
